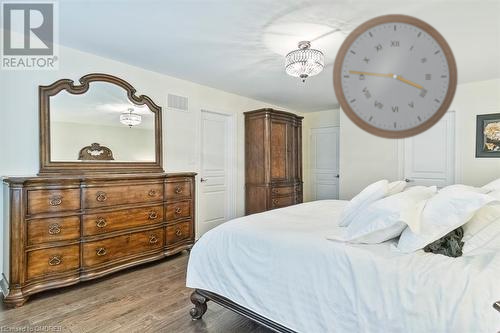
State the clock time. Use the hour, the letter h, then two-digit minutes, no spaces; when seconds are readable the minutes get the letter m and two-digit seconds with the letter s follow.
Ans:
3h46
